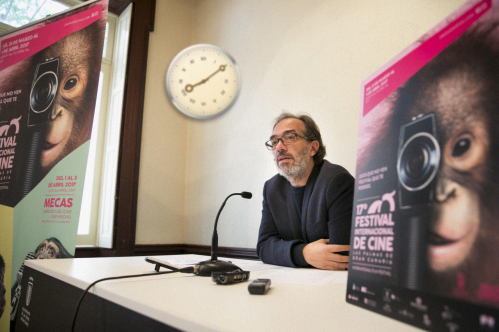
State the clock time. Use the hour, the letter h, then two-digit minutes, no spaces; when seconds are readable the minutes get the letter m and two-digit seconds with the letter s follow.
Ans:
8h09
